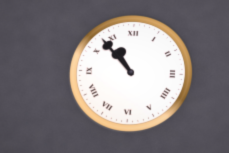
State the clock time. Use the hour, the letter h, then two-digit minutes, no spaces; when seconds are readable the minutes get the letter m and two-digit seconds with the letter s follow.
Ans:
10h53
